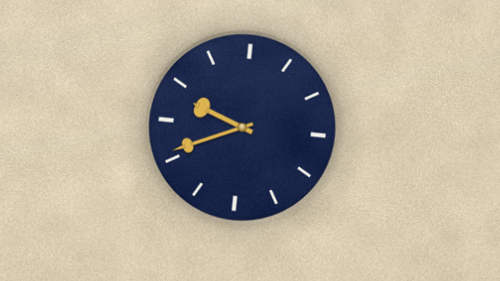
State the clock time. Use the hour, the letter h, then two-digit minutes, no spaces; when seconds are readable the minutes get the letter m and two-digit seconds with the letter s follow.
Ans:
9h41
